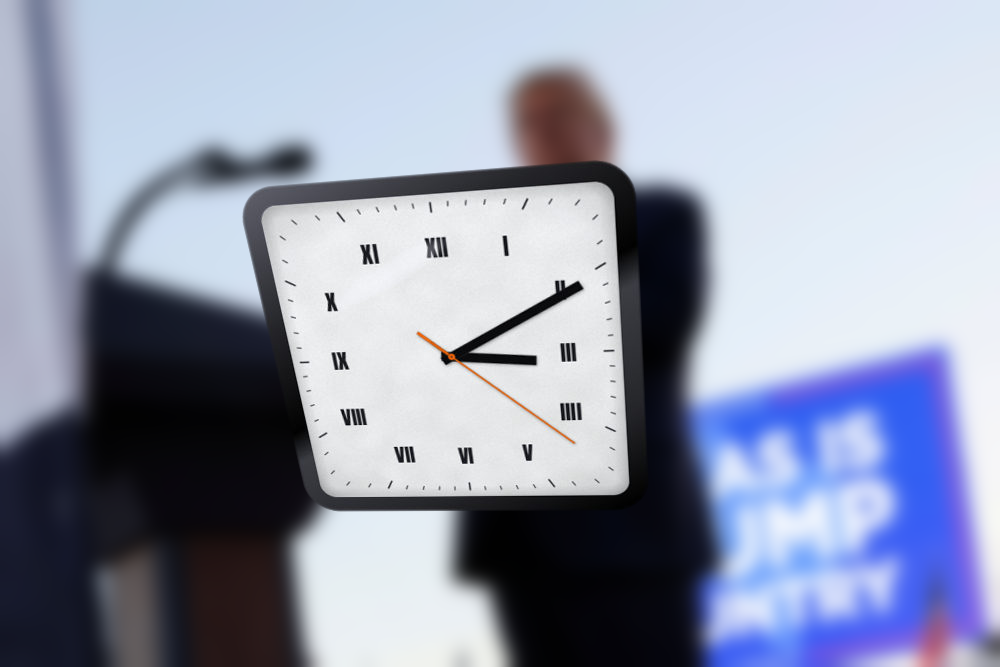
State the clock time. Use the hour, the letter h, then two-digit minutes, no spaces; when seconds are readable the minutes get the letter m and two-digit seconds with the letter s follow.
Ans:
3h10m22s
